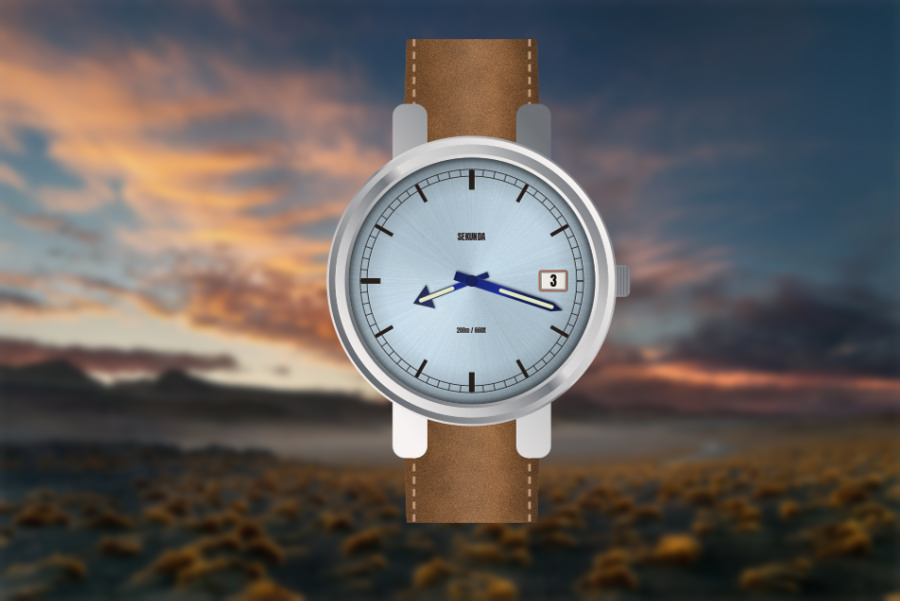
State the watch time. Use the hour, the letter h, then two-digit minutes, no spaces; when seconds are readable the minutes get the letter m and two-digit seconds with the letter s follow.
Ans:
8h18
